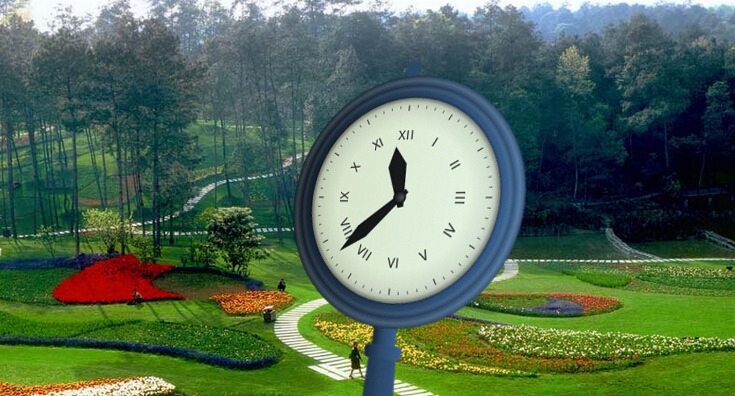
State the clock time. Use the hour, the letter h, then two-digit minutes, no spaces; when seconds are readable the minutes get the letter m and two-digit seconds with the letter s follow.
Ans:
11h38
